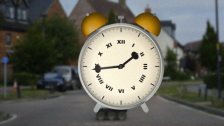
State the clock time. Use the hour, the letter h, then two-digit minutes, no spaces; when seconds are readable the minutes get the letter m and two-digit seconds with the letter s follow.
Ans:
1h44
